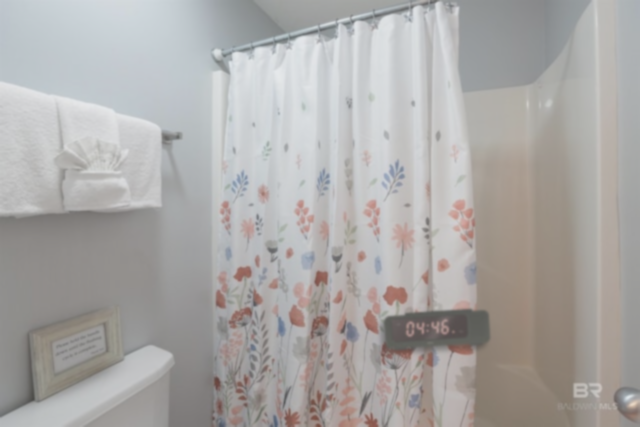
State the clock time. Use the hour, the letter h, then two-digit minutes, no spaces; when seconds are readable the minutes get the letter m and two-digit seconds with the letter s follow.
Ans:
4h46
